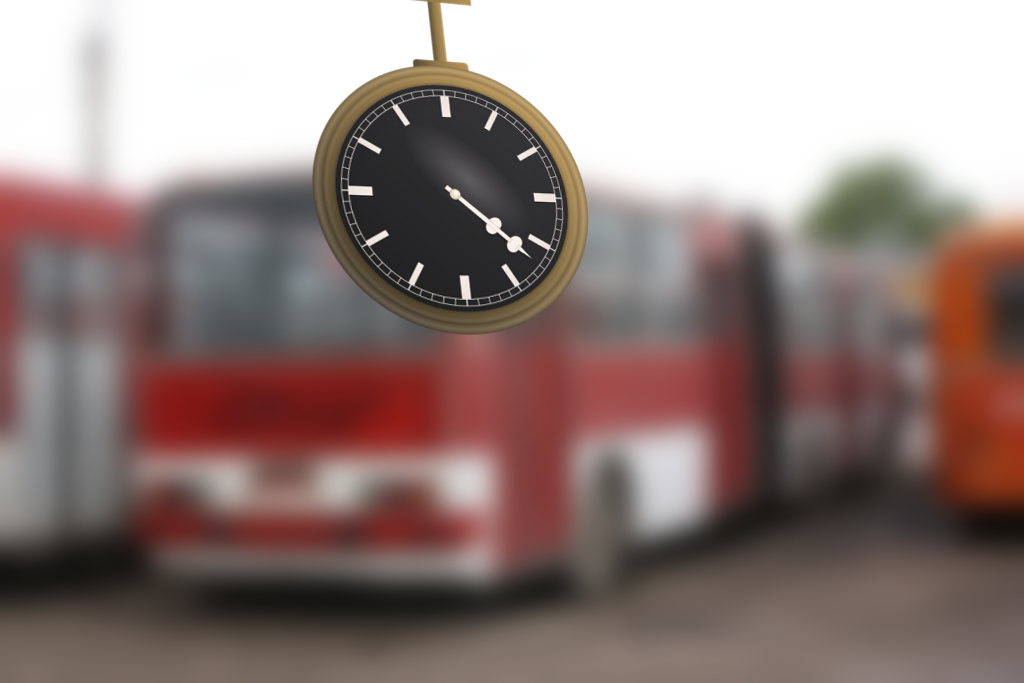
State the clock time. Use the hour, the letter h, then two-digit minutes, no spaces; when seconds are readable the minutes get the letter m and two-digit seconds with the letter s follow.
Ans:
4h22
